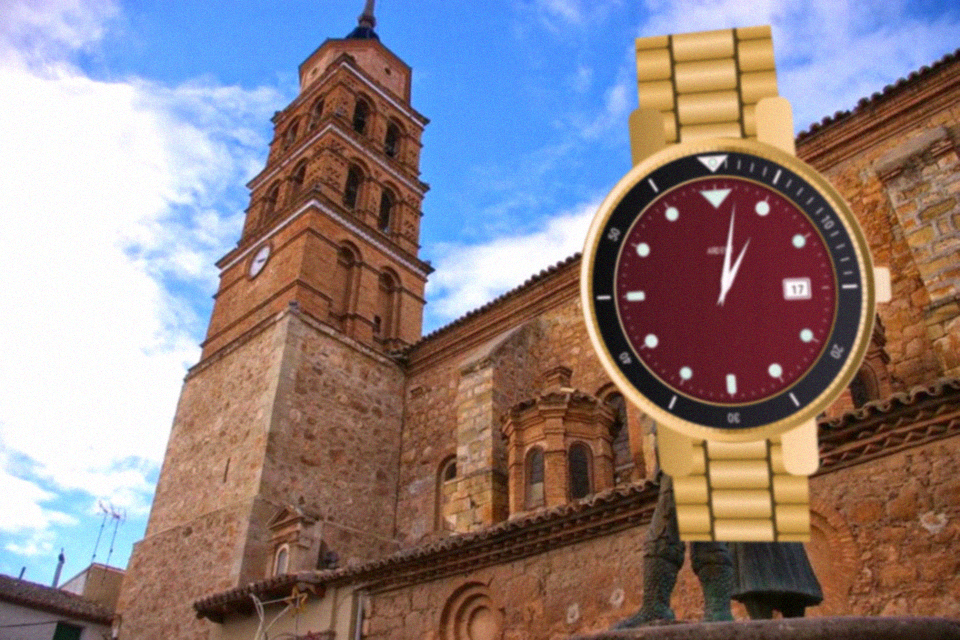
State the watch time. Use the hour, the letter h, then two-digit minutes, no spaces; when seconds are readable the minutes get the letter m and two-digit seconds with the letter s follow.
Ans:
1h02
